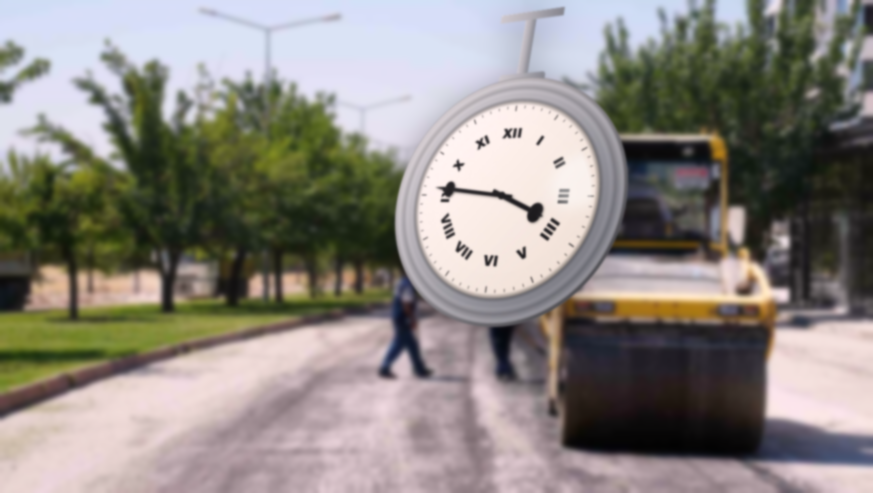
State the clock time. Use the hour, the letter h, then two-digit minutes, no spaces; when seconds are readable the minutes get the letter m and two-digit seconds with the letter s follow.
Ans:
3h46
